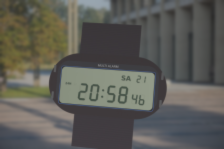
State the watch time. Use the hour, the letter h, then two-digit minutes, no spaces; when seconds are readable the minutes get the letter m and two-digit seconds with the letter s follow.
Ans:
20h58m46s
